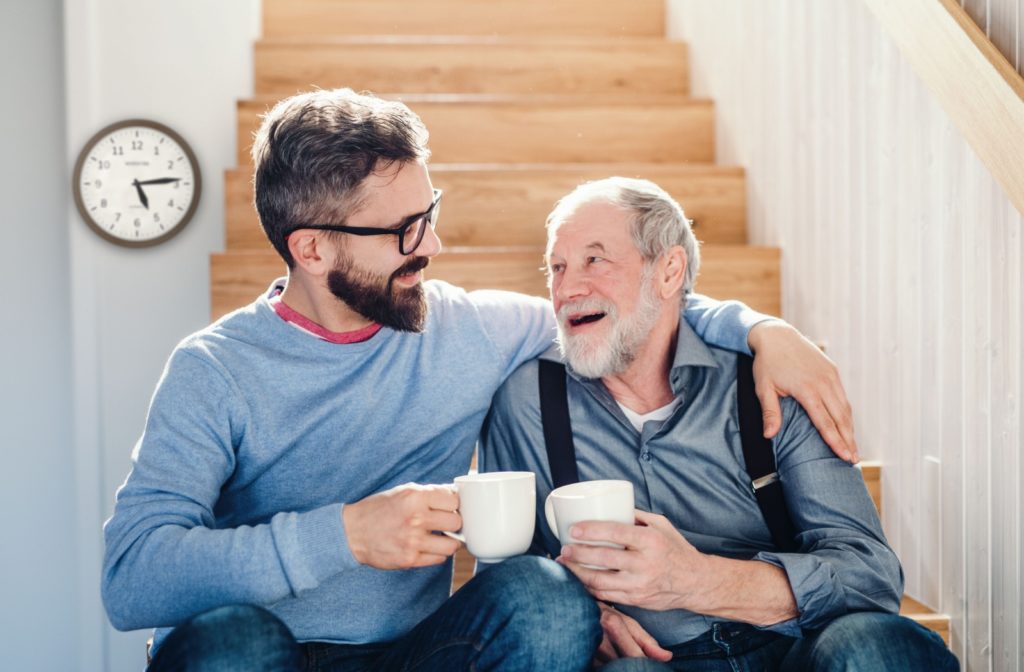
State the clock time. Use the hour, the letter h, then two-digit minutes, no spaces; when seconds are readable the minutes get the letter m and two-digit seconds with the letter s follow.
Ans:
5h14
